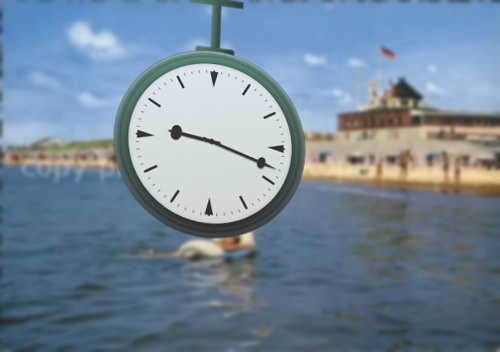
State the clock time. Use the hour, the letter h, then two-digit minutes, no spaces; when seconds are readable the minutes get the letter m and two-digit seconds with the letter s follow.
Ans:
9h18
